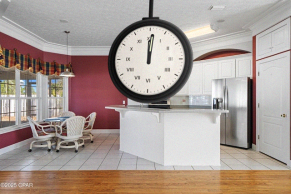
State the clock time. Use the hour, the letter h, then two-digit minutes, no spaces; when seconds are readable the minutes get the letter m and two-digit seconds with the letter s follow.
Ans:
12h01
